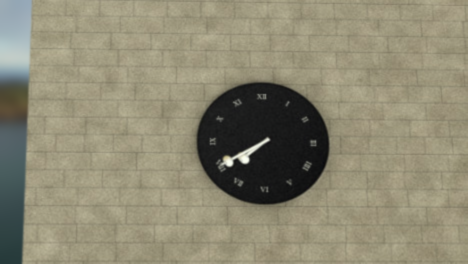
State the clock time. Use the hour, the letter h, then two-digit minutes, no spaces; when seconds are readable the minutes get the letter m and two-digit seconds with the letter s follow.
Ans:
7h40
